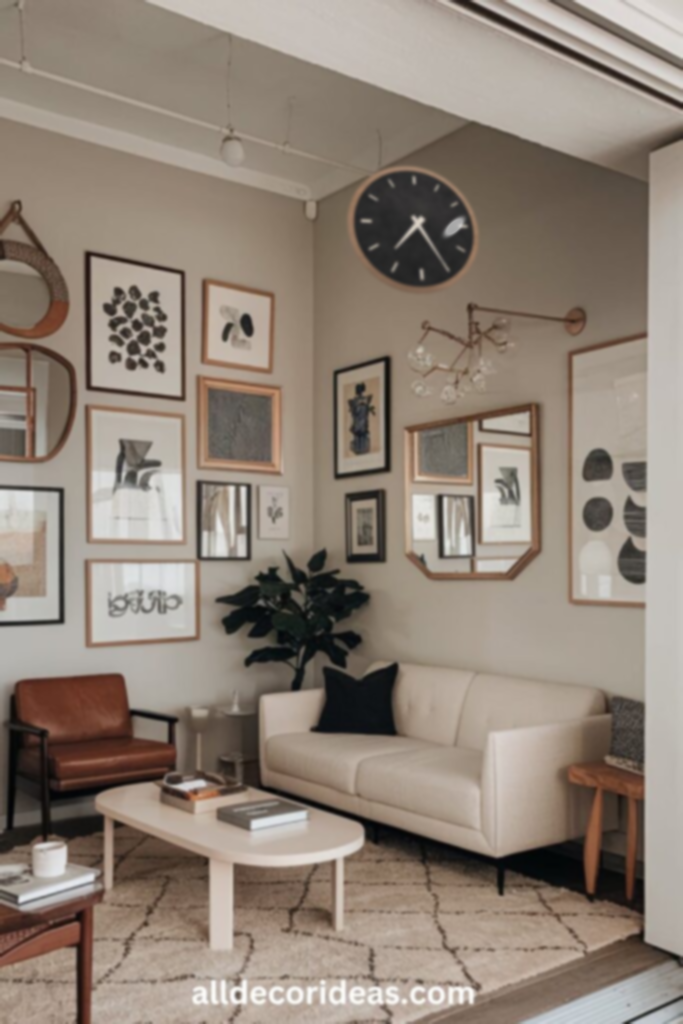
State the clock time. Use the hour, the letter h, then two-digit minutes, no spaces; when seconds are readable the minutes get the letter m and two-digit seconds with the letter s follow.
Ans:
7h25
